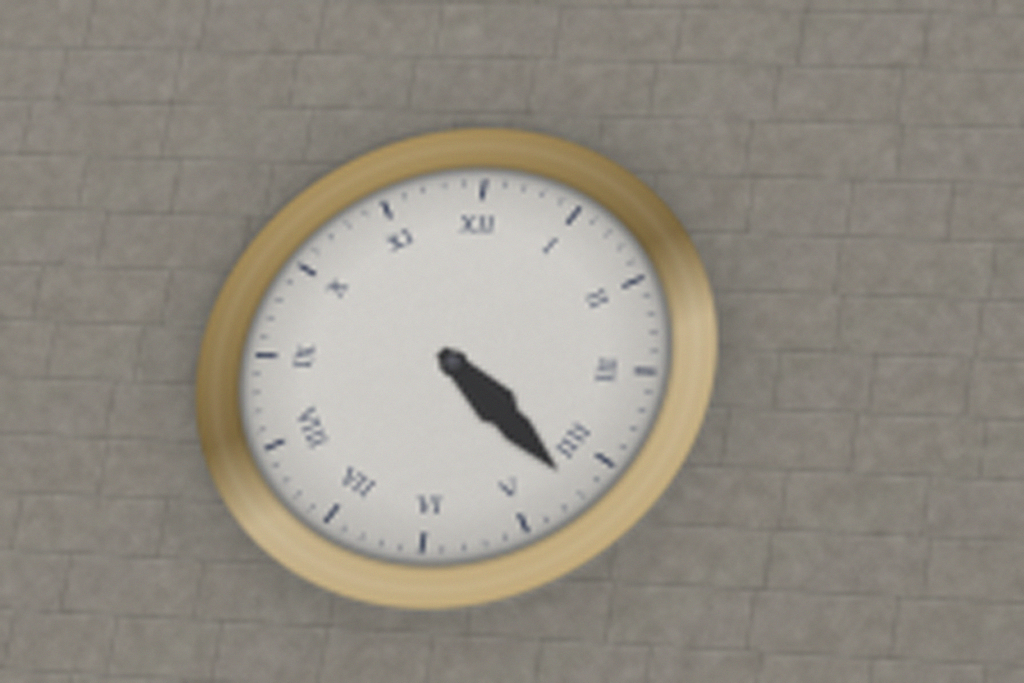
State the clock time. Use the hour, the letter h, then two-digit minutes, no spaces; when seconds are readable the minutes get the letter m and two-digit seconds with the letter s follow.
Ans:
4h22
